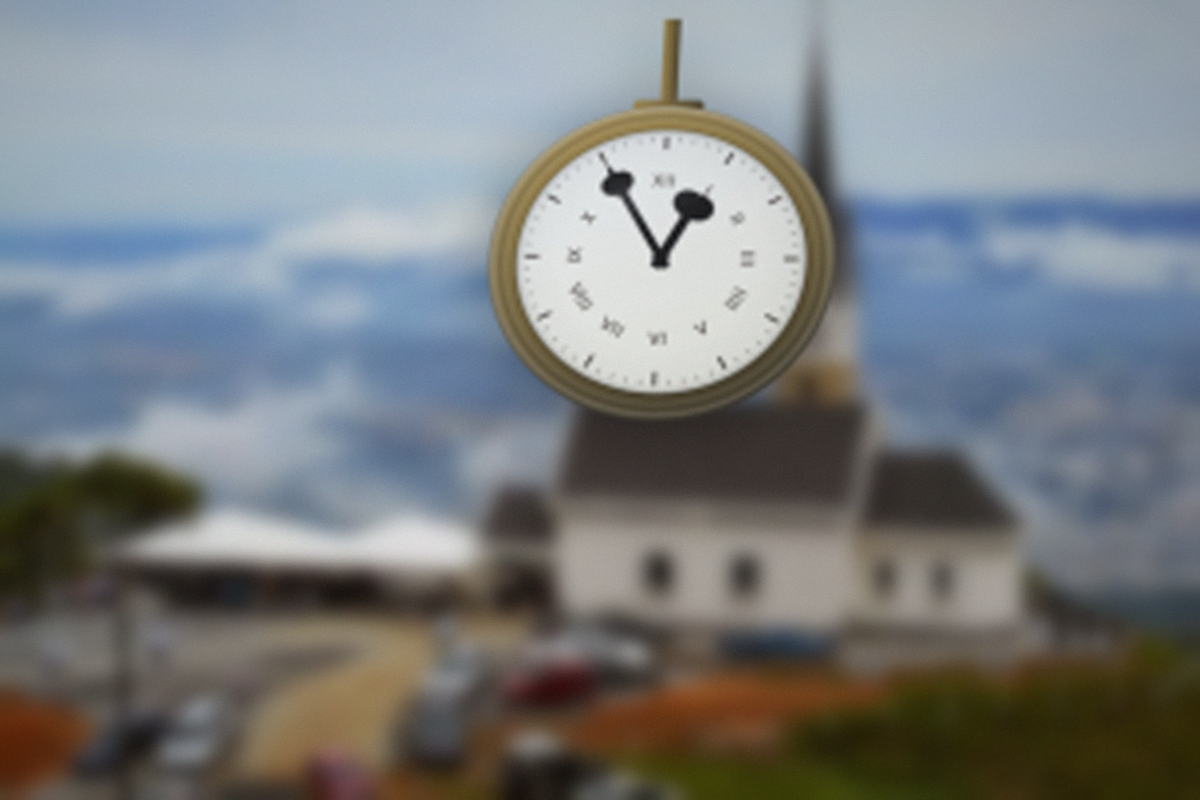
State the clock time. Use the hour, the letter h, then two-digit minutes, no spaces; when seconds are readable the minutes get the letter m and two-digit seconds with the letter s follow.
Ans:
12h55
